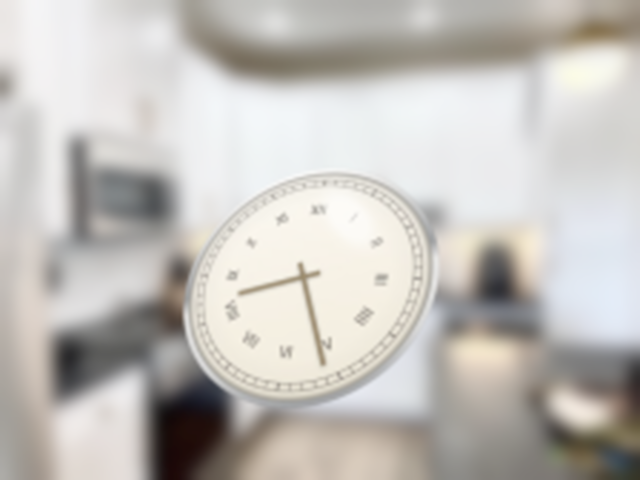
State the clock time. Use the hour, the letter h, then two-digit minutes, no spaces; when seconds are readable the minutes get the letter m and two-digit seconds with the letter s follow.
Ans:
8h26
